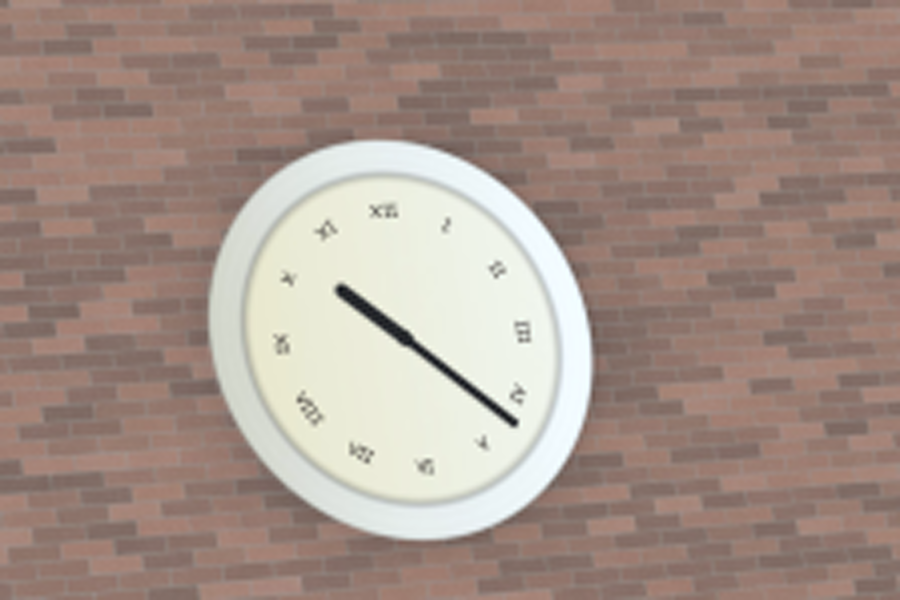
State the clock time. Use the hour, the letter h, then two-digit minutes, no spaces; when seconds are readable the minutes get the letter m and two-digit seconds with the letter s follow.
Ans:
10h22
